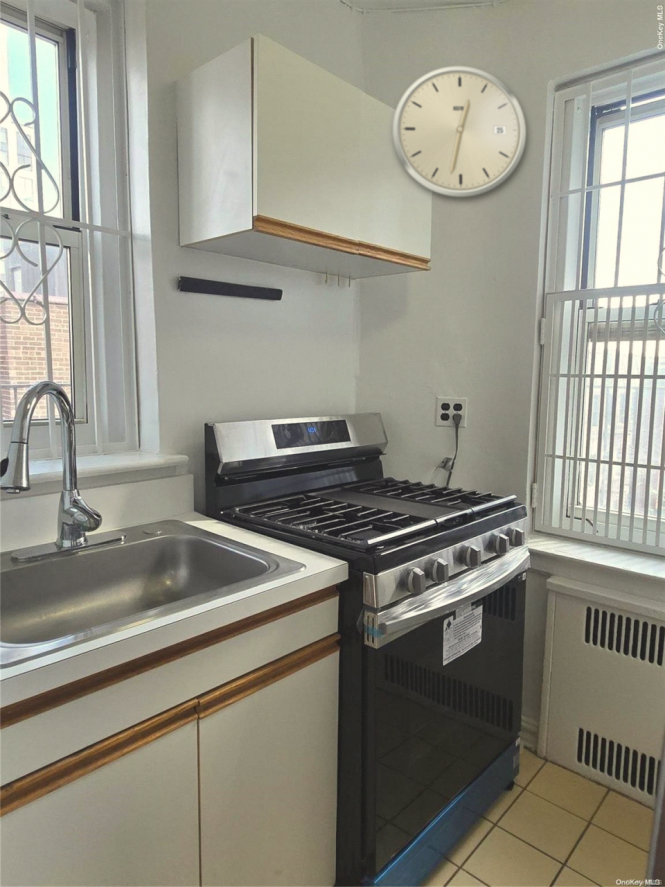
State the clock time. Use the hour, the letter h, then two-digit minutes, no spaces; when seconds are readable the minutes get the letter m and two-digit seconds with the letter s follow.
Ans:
12h32
